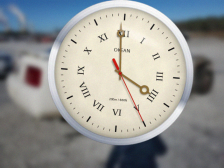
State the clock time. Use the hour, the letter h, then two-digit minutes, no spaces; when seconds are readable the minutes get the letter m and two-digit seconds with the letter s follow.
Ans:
3h59m25s
